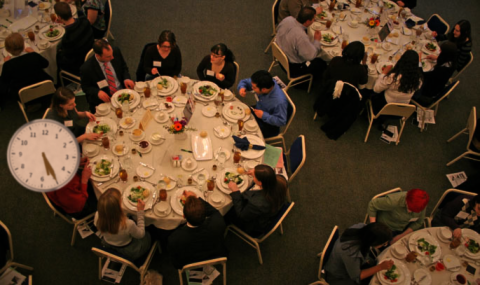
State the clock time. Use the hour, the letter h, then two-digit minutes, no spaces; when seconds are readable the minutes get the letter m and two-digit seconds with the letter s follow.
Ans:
5h25
